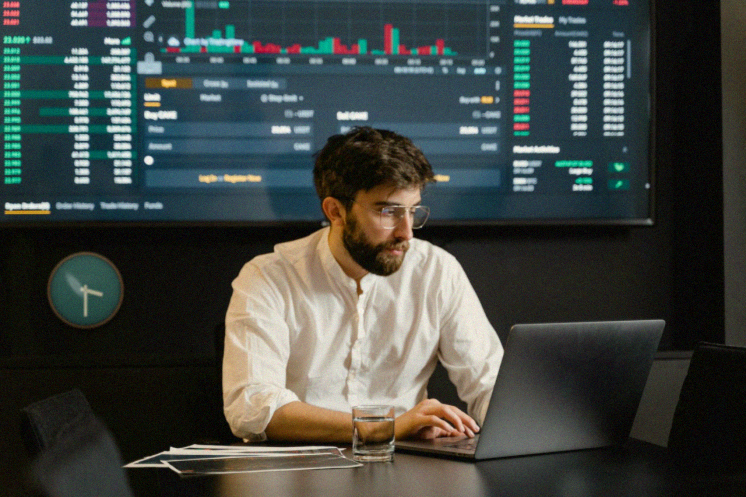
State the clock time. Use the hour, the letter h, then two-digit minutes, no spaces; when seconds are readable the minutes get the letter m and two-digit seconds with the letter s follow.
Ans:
3h30
